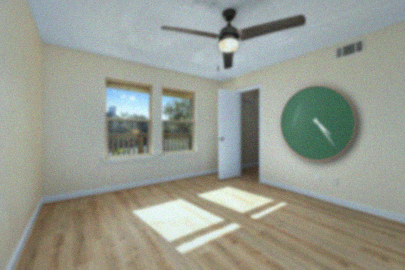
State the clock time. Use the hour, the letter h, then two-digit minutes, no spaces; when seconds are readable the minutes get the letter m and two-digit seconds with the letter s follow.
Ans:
4h24
